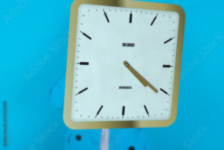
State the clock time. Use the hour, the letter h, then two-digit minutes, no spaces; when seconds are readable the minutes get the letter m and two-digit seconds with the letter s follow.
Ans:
4h21
